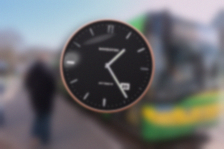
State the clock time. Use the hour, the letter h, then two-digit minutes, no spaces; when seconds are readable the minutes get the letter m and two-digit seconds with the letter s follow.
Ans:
1h24
